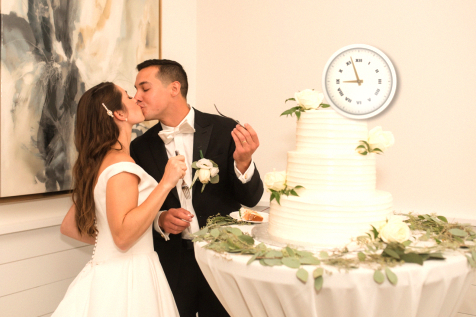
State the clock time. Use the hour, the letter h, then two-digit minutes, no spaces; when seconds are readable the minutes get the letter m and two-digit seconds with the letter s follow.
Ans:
8h57
